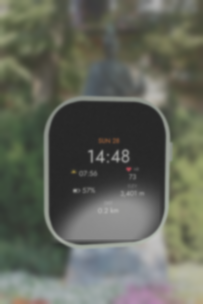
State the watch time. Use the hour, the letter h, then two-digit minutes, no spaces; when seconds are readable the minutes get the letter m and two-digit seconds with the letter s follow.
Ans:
14h48
